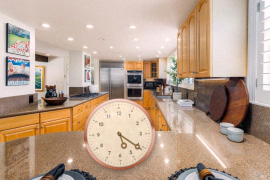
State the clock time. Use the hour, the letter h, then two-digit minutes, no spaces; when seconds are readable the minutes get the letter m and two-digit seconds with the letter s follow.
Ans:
5h21
